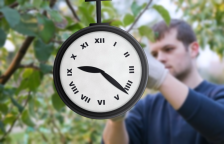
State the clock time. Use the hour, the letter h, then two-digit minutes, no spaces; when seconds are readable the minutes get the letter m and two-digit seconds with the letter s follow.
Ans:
9h22
